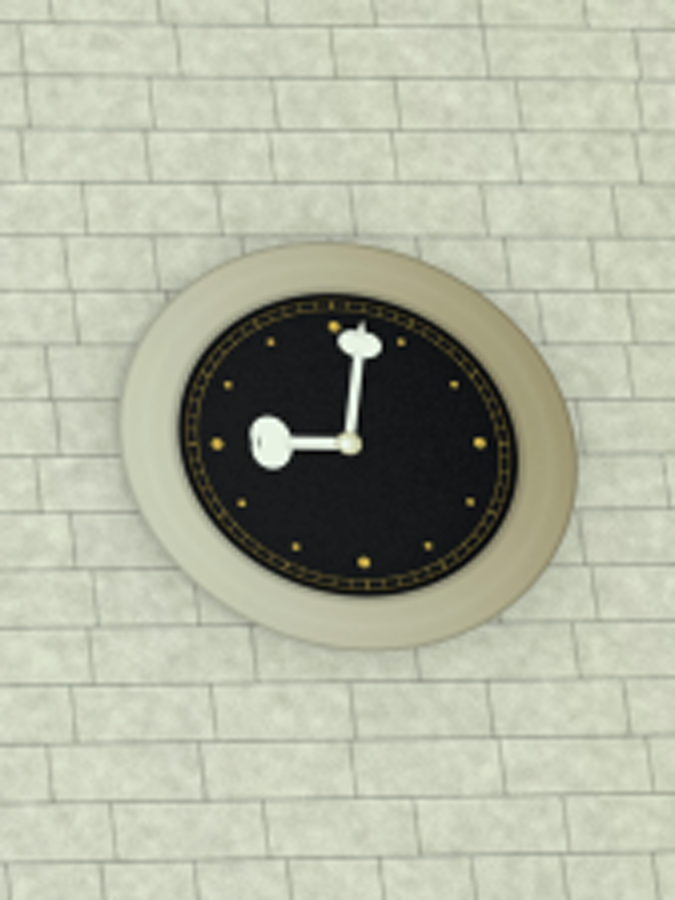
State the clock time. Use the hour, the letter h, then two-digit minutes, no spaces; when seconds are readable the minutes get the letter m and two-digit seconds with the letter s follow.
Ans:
9h02
